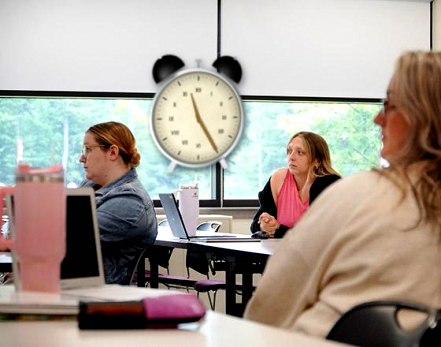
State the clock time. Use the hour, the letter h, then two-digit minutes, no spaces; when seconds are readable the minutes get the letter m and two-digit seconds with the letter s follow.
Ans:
11h25
